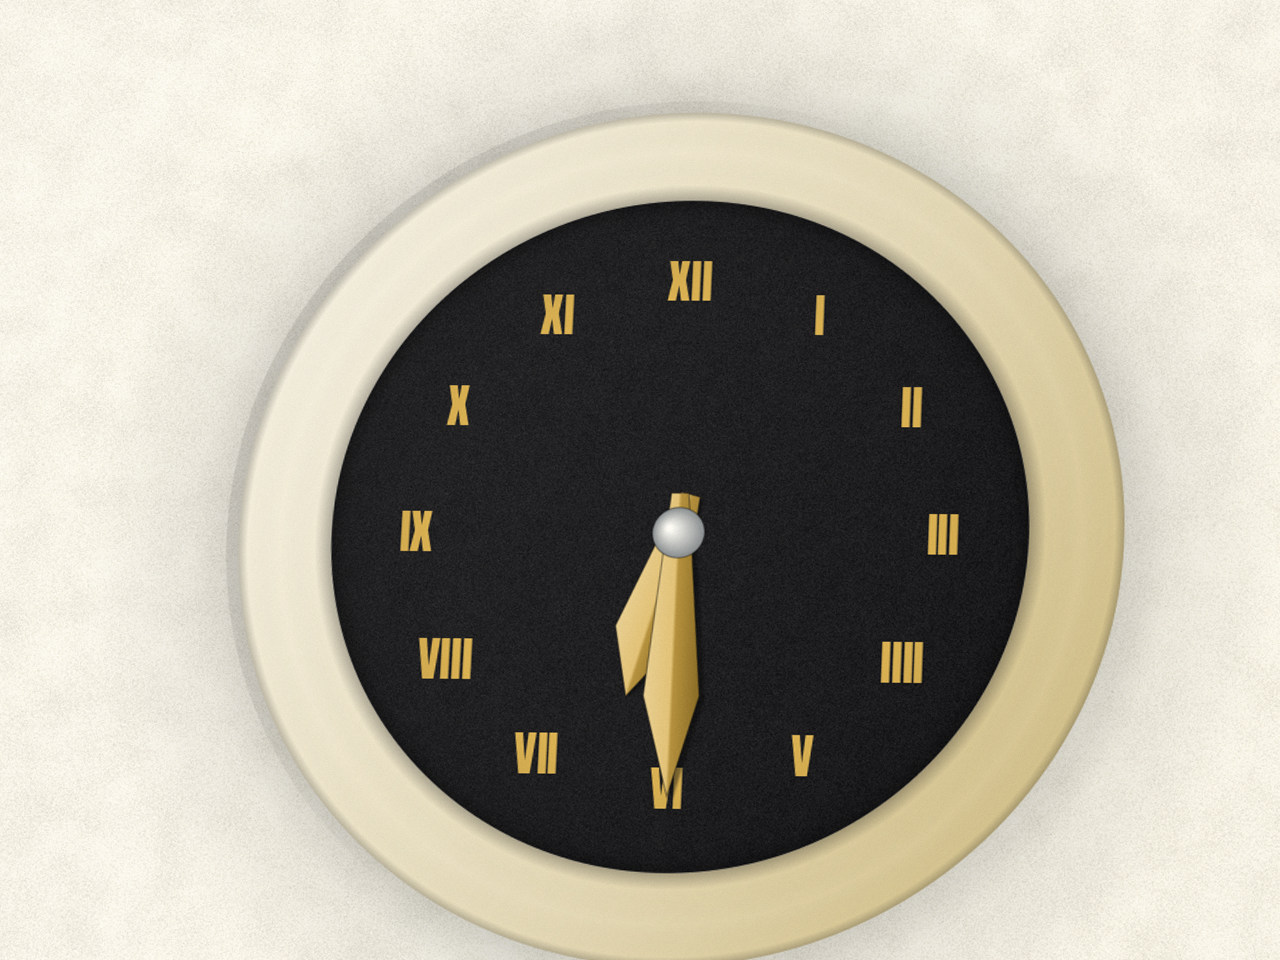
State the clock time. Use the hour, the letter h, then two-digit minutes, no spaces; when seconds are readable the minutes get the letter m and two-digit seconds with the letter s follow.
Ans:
6h30
